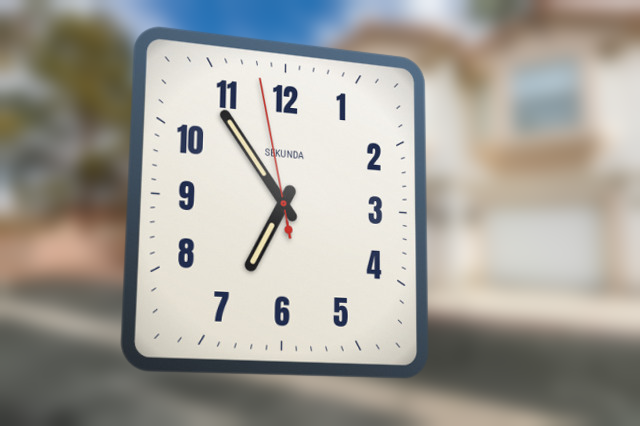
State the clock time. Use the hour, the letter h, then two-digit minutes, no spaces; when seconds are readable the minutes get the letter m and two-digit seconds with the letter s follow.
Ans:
6h53m58s
